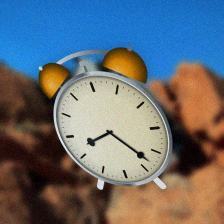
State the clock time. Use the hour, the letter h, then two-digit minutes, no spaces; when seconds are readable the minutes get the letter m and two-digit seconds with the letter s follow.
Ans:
8h23
